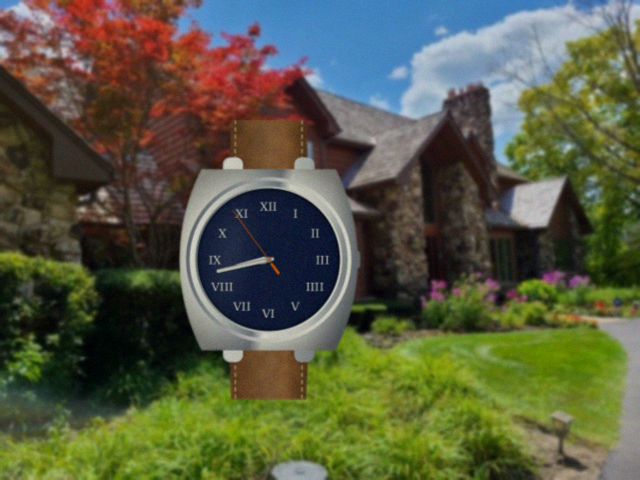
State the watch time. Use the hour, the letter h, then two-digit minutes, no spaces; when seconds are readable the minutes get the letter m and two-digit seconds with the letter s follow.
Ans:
8h42m54s
